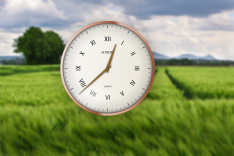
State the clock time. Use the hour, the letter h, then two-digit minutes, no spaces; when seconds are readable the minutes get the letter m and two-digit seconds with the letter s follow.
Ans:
12h38
